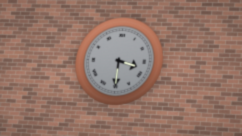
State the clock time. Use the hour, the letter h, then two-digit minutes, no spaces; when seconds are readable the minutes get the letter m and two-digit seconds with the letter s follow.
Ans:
3h30
